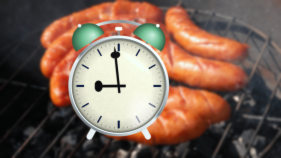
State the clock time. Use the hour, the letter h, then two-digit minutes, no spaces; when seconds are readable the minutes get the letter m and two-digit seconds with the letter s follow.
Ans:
8h59
